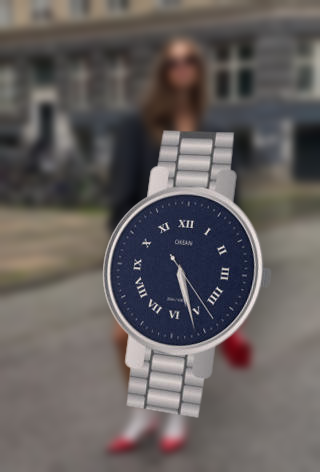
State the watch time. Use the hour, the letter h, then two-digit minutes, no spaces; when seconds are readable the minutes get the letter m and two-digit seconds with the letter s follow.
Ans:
5h26m23s
